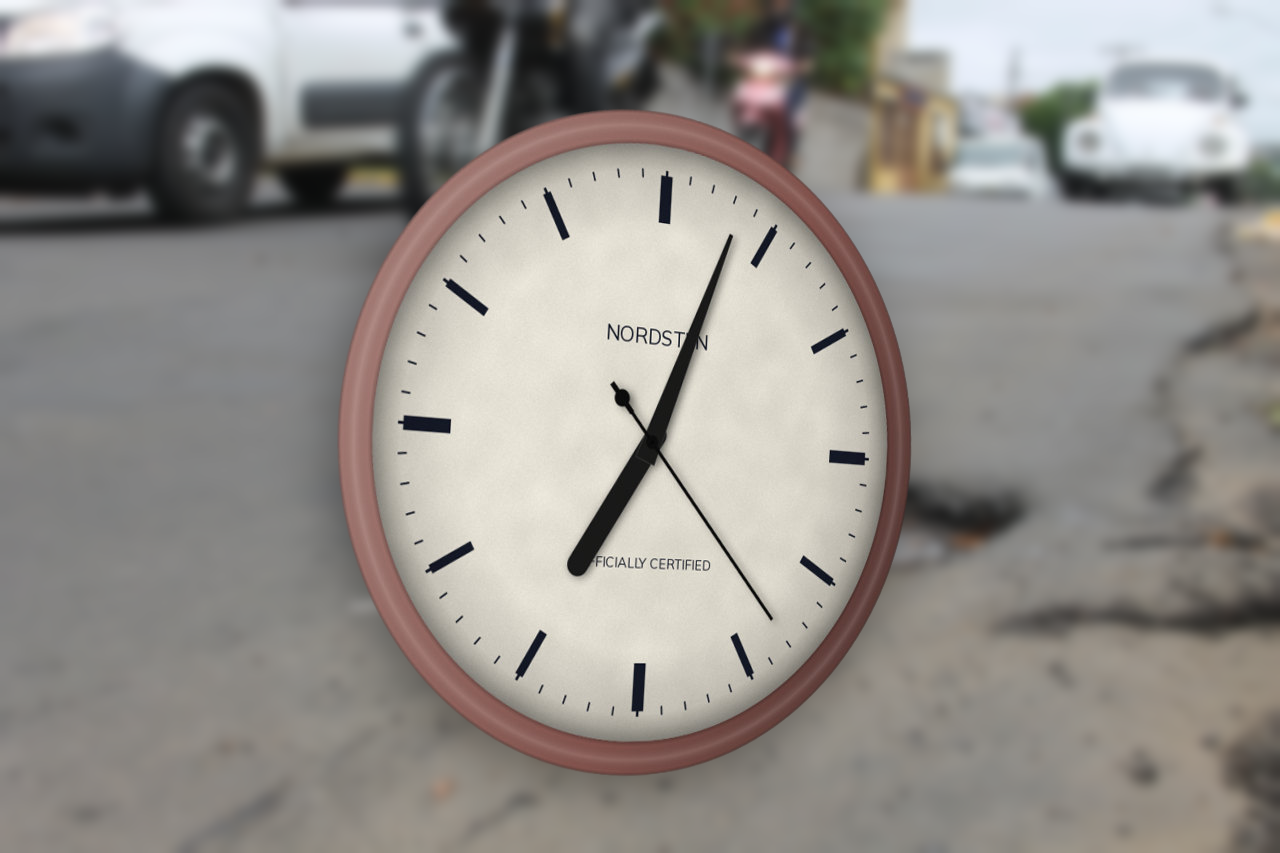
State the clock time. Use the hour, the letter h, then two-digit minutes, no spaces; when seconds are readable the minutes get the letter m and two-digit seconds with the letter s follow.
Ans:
7h03m23s
